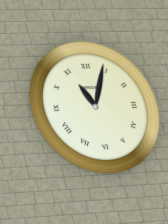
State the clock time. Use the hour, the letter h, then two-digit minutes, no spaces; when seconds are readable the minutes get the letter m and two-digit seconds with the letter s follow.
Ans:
11h04
